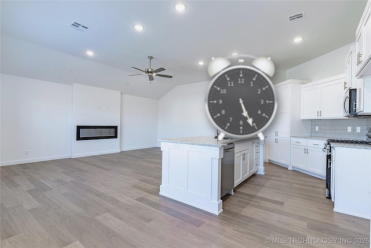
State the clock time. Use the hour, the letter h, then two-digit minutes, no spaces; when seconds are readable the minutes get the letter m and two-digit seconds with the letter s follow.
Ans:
5h26
